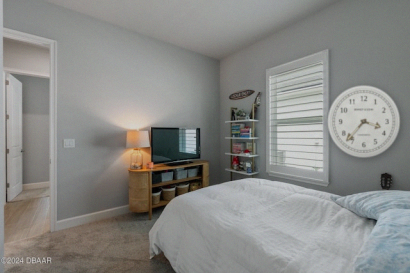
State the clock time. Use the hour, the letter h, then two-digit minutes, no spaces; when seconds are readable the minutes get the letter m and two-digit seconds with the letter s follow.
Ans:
3h37
